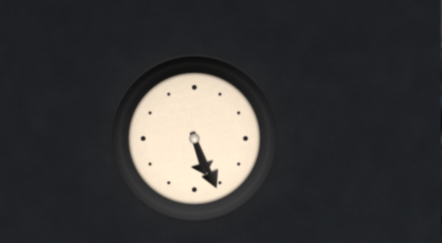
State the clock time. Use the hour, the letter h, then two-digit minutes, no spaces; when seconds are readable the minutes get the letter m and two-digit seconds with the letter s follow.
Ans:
5h26
